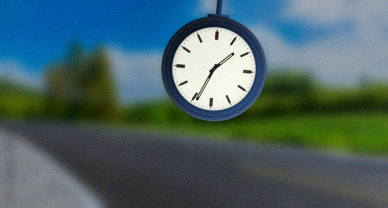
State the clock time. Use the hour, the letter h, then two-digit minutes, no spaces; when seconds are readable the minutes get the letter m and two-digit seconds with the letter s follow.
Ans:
1h34
